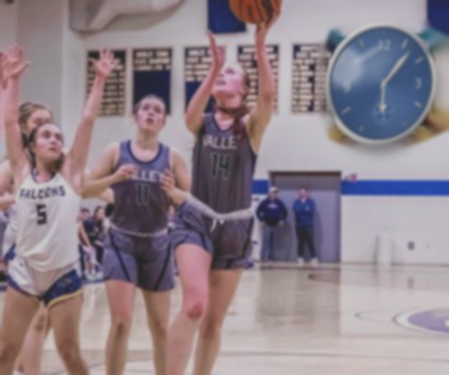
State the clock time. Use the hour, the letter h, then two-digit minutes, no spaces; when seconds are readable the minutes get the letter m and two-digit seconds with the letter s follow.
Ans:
6h07
